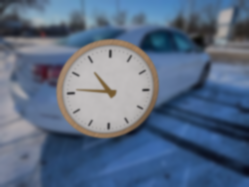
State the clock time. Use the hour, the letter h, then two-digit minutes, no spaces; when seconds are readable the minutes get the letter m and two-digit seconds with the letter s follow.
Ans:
10h46
